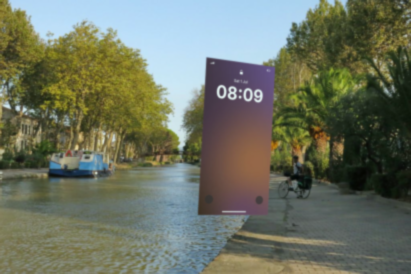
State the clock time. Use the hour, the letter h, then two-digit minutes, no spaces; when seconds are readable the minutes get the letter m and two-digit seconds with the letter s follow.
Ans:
8h09
